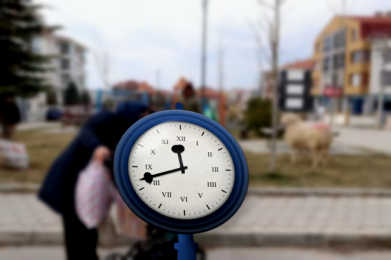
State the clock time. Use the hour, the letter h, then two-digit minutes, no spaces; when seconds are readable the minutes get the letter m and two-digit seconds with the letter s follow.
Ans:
11h42
